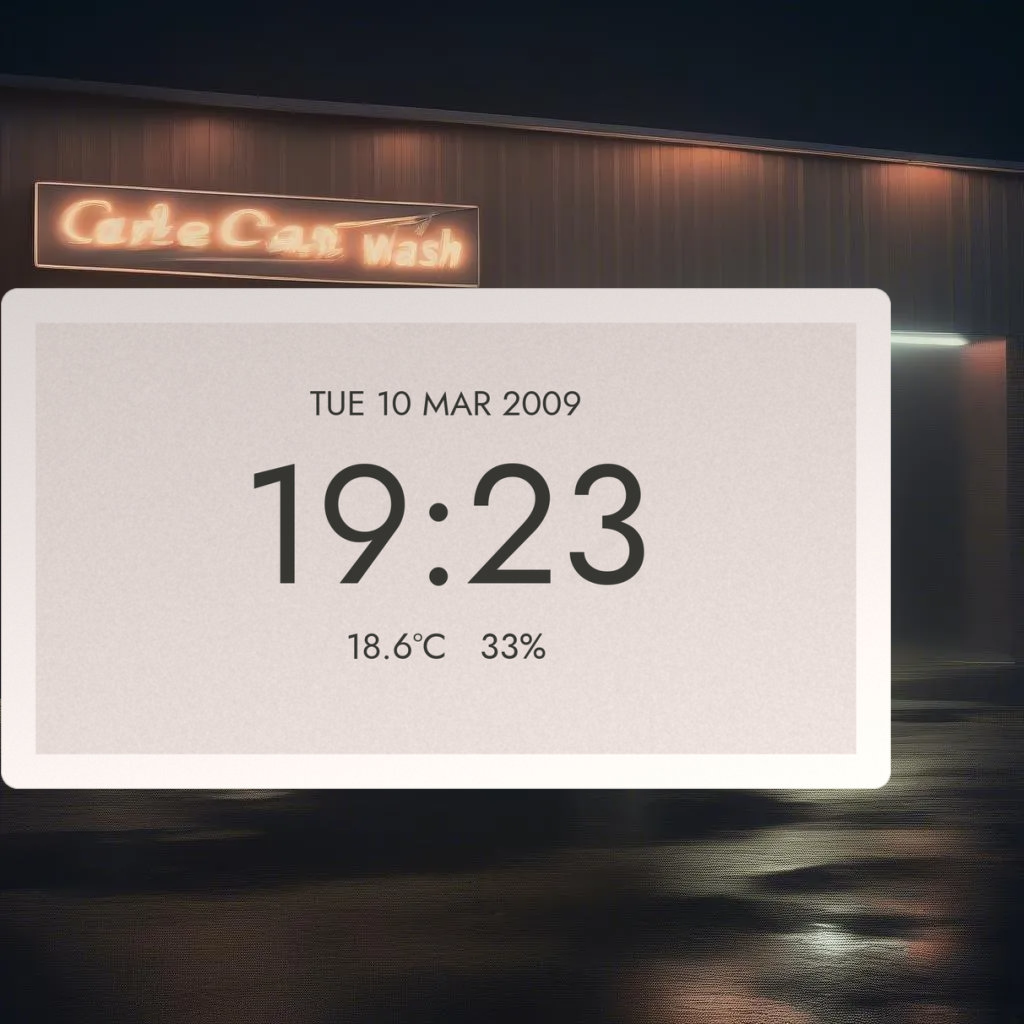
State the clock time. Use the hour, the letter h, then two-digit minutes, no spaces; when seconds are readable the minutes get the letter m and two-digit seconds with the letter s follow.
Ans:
19h23
